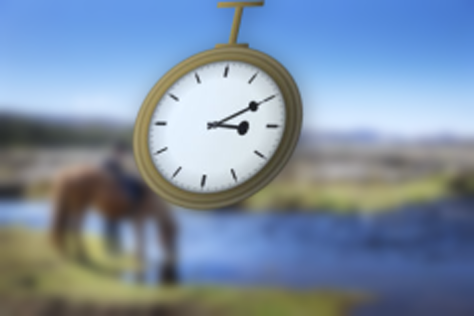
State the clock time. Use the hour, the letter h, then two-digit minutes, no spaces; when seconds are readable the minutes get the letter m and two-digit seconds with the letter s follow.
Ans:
3h10
